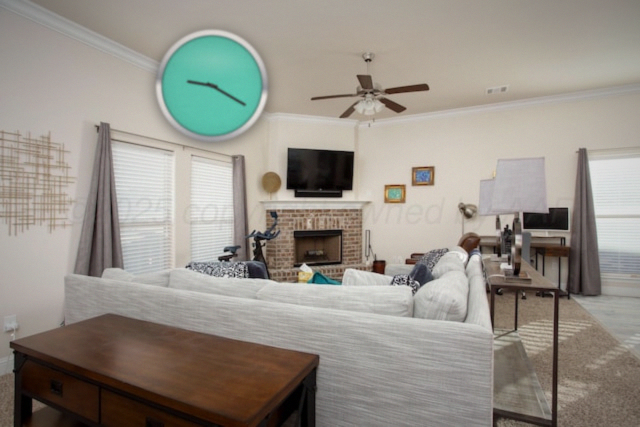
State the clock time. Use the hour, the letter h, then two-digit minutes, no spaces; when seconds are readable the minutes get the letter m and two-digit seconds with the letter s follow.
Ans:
9h20
